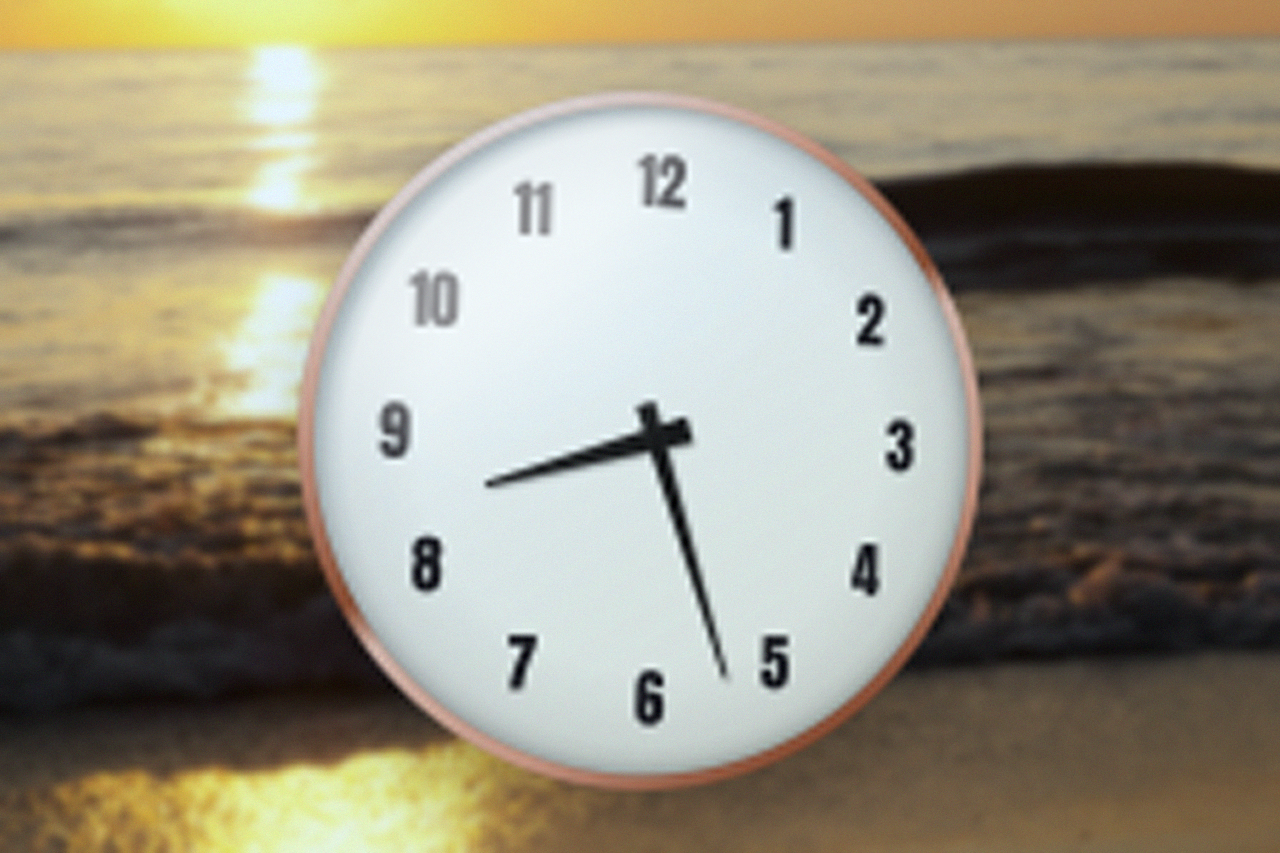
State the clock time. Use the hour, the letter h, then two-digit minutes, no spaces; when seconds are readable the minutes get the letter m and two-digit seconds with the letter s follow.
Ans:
8h27
